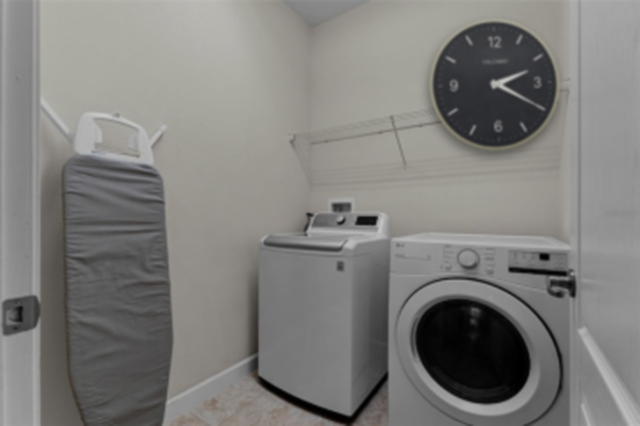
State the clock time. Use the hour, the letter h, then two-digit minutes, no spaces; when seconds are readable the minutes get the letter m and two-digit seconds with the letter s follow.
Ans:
2h20
